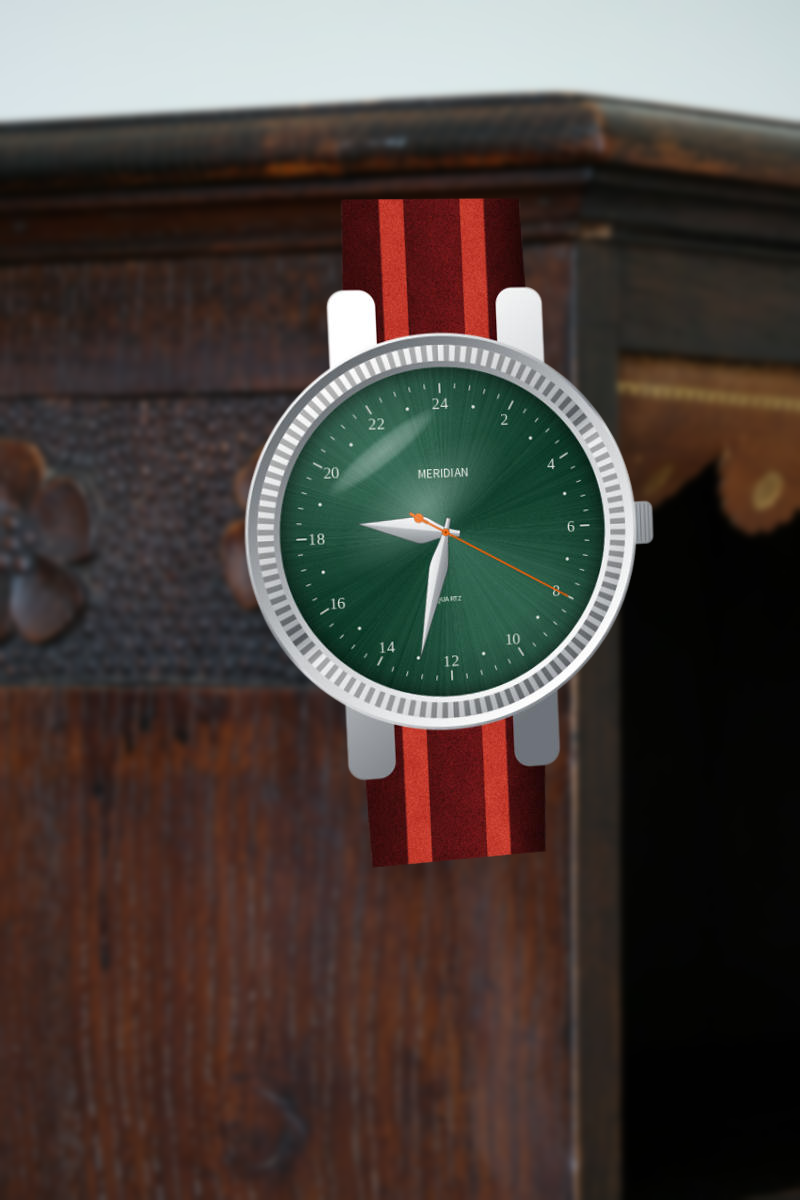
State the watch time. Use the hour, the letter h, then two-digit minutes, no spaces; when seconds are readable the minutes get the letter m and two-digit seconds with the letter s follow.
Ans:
18h32m20s
